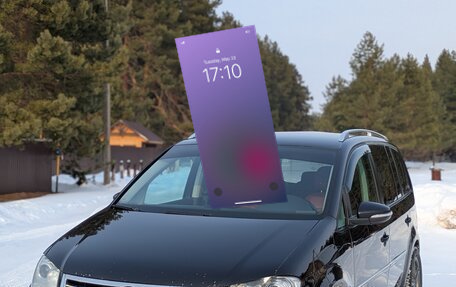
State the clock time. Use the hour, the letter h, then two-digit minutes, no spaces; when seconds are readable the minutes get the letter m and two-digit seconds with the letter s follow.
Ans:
17h10
